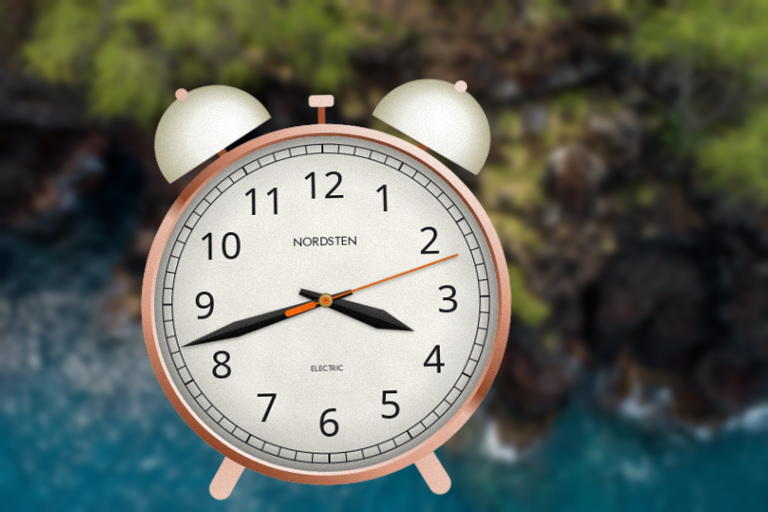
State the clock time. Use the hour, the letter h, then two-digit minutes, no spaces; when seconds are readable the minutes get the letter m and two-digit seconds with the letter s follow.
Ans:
3h42m12s
